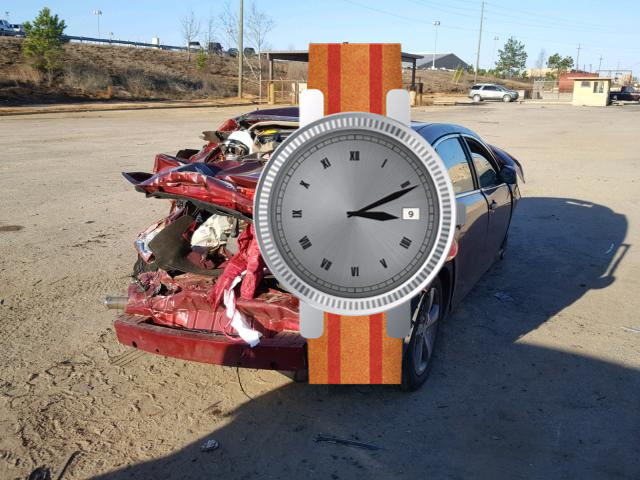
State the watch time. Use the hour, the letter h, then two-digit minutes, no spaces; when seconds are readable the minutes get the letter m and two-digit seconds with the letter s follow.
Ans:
3h11
